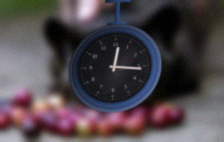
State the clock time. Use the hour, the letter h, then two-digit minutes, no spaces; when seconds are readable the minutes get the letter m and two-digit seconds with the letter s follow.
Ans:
12h16
